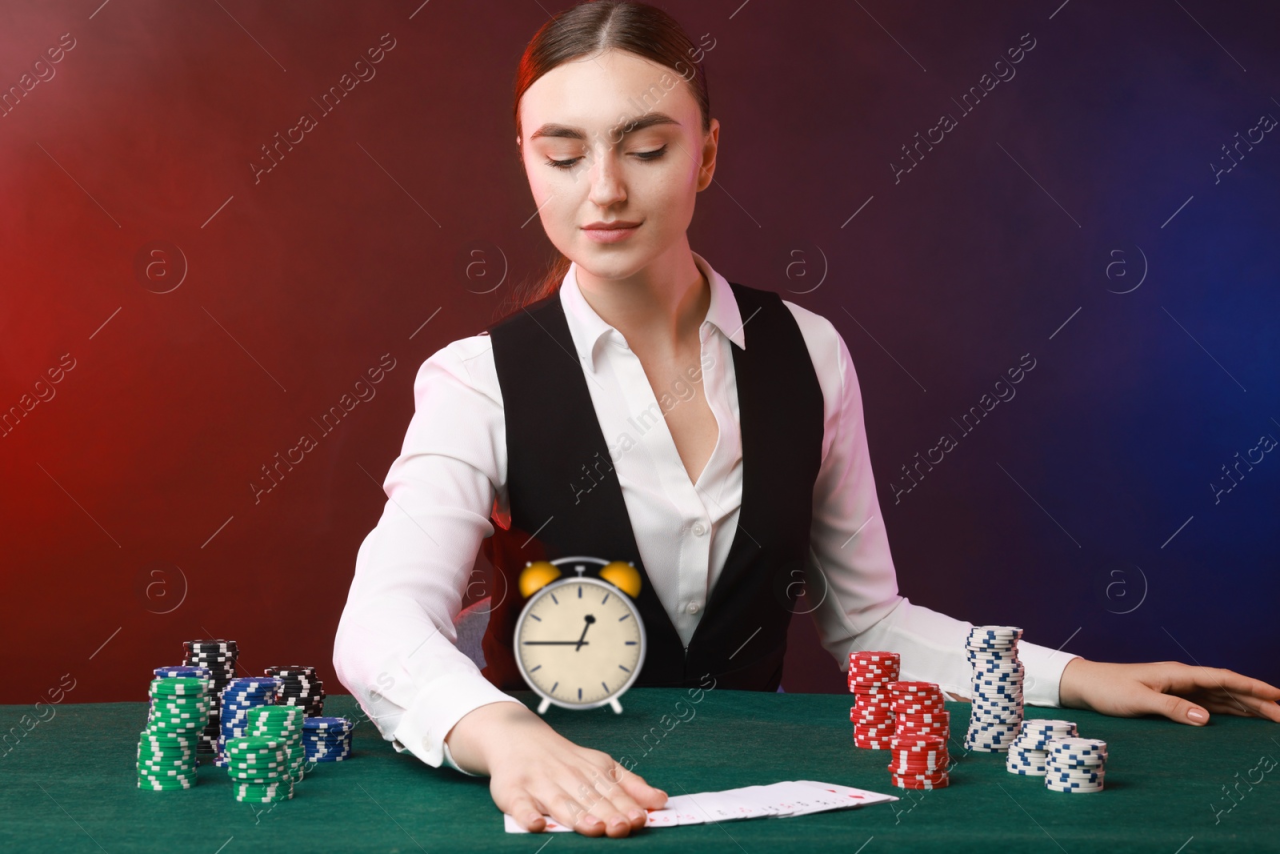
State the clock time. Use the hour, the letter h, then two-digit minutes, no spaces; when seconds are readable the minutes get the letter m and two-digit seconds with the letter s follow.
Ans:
12h45
